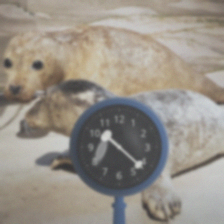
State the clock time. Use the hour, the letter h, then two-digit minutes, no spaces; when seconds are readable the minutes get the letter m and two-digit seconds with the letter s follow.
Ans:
10h22
